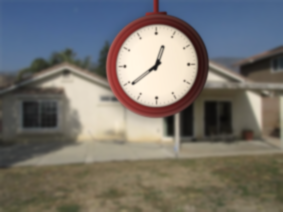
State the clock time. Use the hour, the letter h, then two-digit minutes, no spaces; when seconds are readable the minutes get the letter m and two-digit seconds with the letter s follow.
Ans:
12h39
